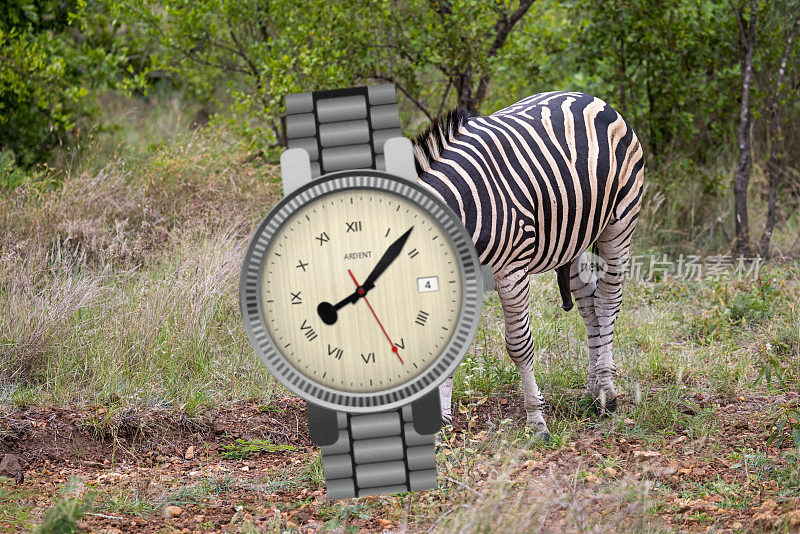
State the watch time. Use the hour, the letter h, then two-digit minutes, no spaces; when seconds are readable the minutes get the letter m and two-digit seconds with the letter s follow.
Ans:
8h07m26s
